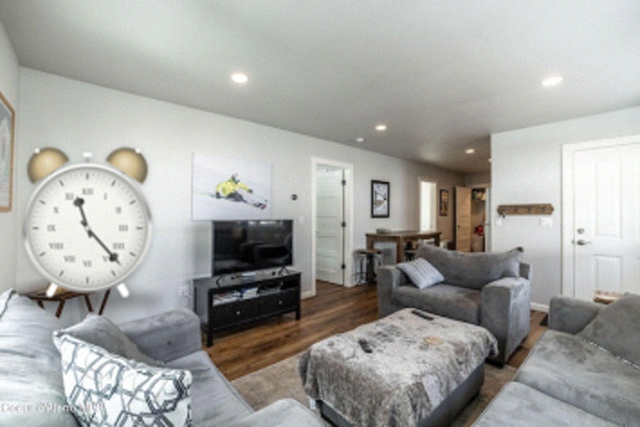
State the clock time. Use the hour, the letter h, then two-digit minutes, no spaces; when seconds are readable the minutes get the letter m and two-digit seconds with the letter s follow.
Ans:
11h23
